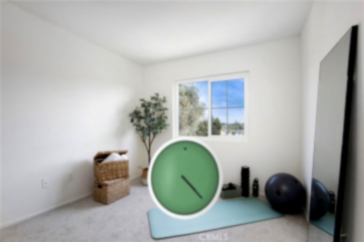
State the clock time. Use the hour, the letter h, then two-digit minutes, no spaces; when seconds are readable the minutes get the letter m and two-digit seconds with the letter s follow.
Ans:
4h22
